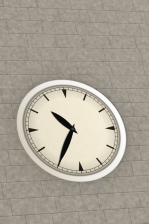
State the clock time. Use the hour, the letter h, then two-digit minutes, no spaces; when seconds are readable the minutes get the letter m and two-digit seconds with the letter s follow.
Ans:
10h35
